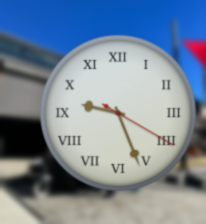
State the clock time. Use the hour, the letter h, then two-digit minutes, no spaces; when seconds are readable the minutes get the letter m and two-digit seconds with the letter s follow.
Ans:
9h26m20s
